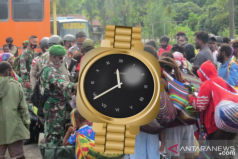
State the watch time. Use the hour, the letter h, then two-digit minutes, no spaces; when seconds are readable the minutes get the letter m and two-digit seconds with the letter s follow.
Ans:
11h39
